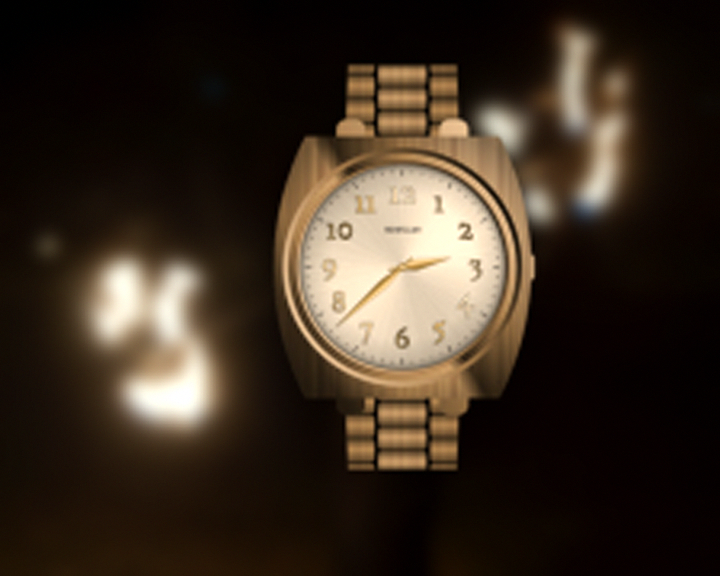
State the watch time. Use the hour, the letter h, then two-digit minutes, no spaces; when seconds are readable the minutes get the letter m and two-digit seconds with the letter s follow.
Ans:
2h38
